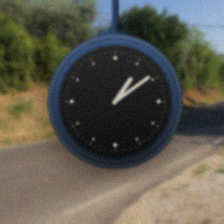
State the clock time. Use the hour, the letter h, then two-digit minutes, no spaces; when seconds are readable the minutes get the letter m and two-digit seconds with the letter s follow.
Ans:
1h09
